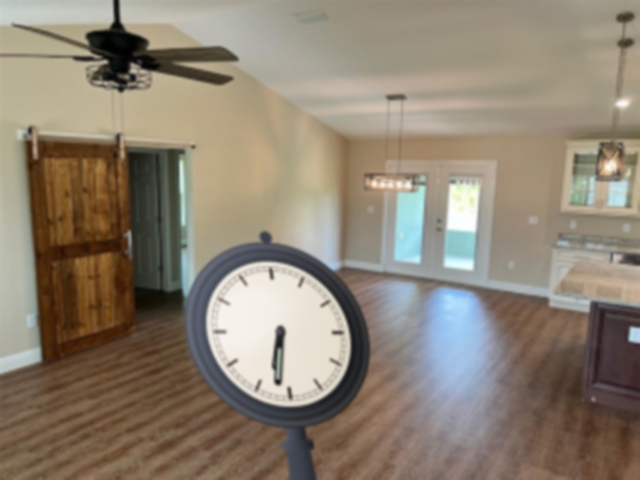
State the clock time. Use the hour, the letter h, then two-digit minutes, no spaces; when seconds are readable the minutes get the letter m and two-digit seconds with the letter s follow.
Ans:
6h32
